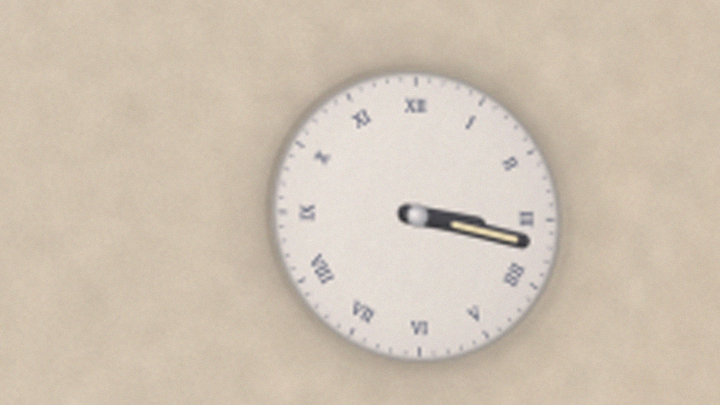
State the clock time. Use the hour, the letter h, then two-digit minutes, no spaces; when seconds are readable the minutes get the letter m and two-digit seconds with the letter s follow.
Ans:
3h17
